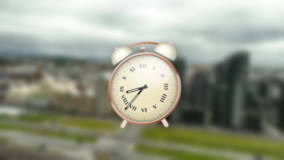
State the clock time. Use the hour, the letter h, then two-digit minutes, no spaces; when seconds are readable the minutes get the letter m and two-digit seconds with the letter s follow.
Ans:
8h37
